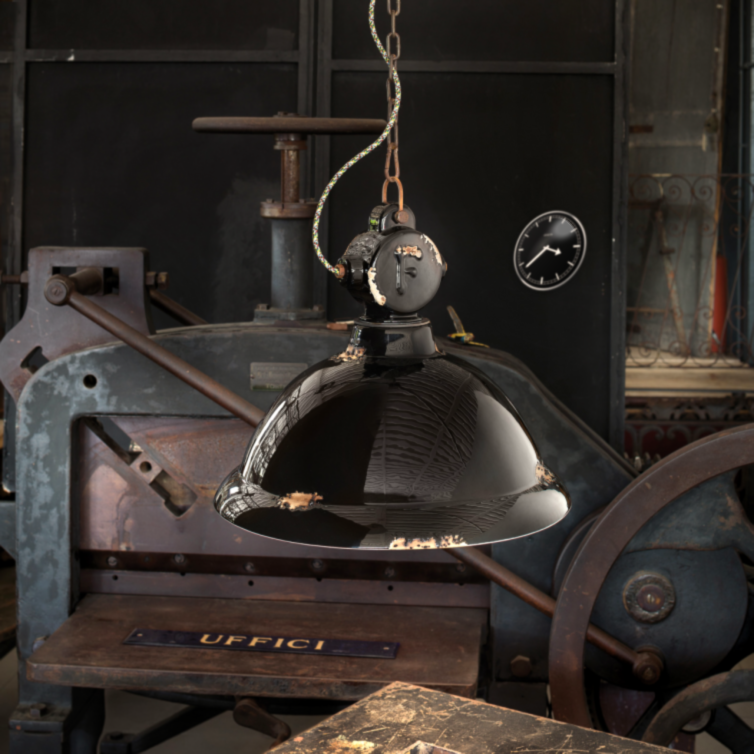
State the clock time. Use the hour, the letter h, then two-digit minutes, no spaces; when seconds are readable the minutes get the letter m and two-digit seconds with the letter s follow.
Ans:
3h38
